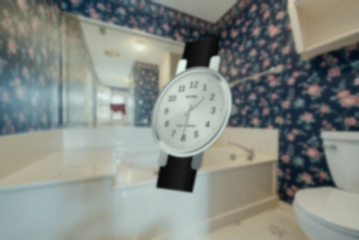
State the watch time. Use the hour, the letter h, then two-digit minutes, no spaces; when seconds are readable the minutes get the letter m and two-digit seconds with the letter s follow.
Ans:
1h31
